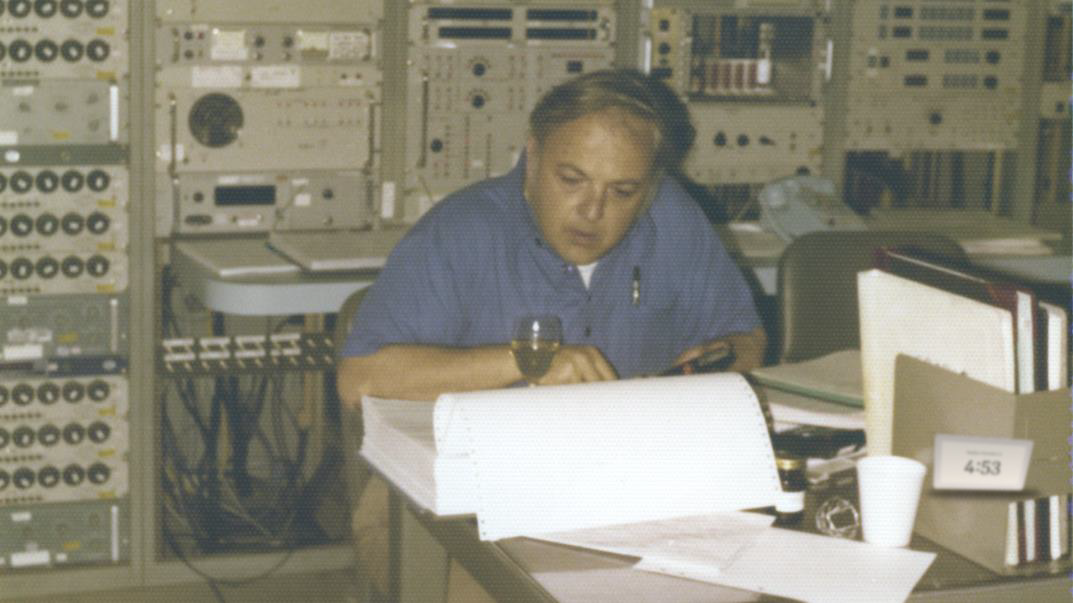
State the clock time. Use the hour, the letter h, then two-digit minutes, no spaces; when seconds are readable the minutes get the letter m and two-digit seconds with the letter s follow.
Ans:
4h53
